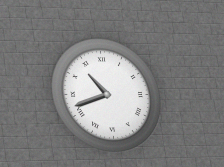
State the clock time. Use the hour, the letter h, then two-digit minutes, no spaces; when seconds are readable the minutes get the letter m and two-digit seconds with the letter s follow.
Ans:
10h42
